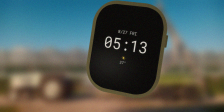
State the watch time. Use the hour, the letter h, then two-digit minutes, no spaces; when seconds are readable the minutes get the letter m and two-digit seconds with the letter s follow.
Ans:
5h13
